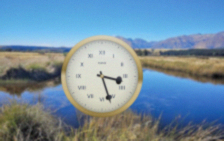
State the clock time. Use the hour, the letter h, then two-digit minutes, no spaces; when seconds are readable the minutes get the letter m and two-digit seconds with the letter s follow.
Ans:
3h27
